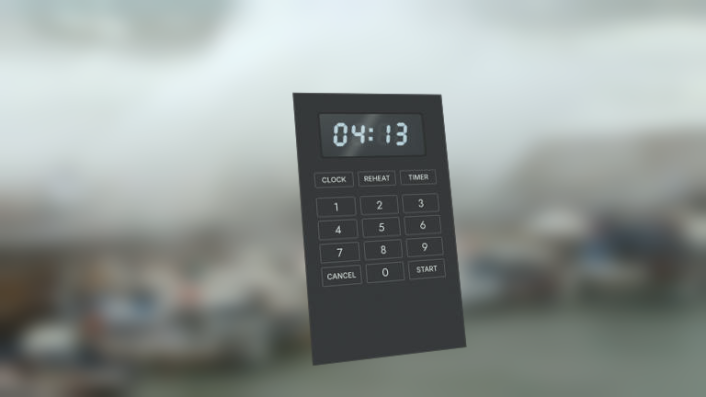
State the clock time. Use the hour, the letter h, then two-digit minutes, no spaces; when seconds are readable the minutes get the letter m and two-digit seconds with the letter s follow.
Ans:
4h13
